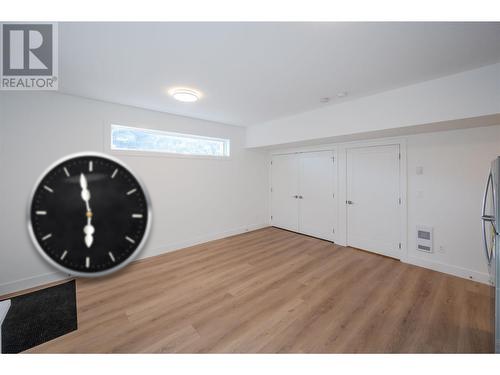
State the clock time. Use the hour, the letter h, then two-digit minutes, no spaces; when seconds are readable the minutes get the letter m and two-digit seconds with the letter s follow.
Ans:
5h58
